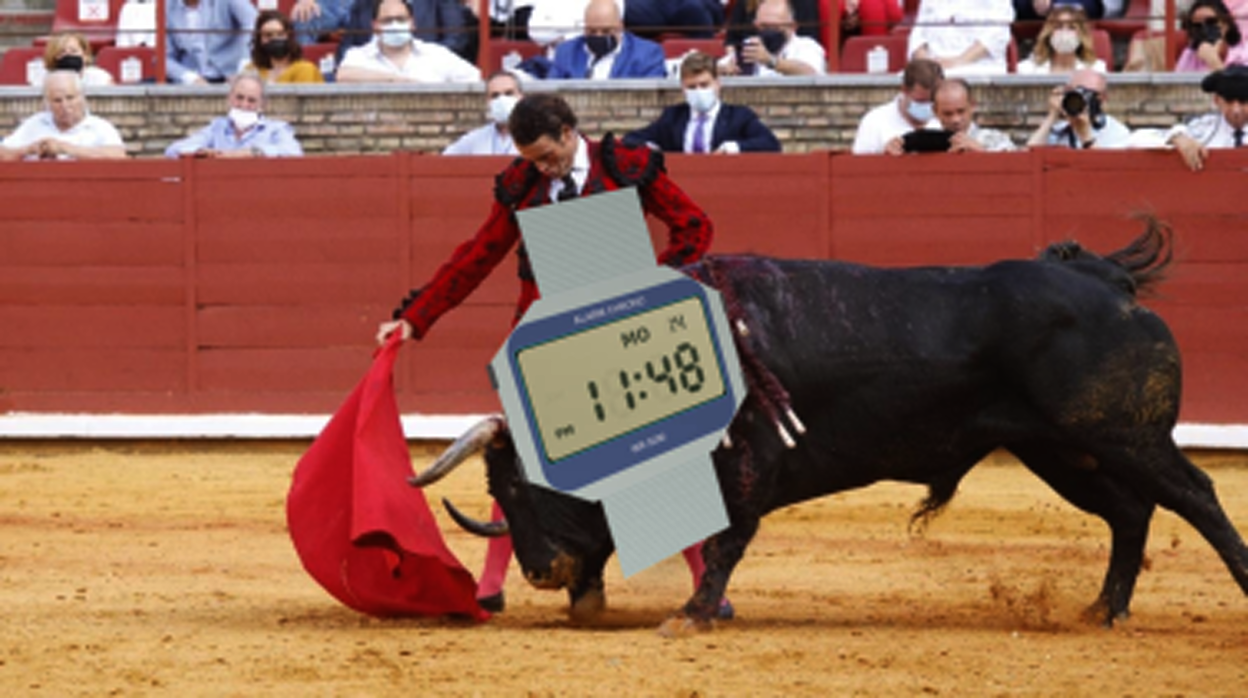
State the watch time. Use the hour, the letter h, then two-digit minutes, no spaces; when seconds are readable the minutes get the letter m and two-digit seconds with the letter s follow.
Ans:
11h48
